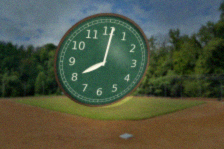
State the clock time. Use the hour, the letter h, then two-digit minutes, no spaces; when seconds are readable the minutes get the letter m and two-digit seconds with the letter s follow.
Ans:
8h01
